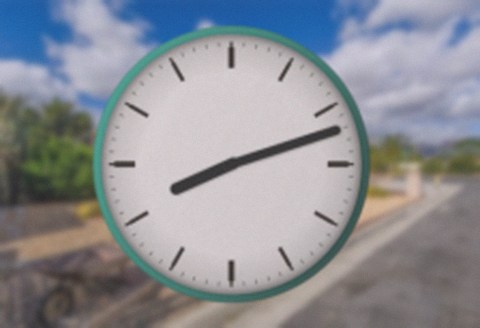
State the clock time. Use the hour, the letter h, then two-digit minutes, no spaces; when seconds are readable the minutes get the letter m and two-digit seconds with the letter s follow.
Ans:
8h12
